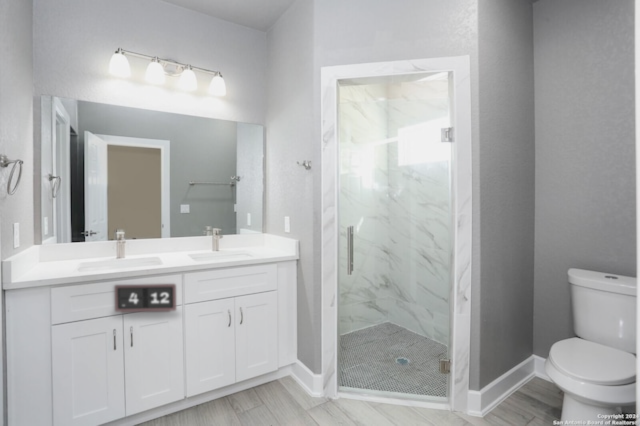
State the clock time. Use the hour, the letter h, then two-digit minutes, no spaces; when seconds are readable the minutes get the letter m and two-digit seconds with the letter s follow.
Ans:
4h12
